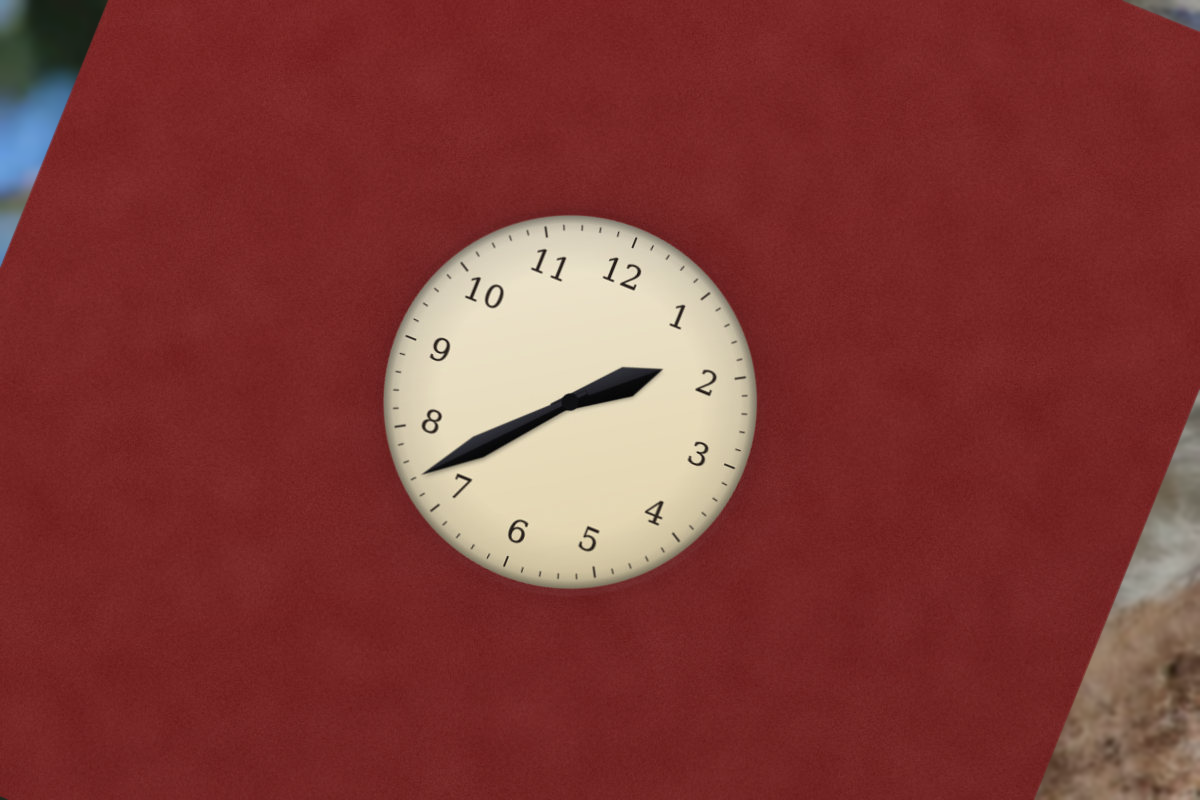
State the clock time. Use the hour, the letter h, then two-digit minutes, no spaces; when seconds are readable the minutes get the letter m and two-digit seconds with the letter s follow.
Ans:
1h37
